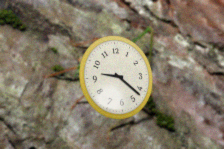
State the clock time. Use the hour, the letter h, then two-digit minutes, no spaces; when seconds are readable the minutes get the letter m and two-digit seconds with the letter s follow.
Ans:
9h22
